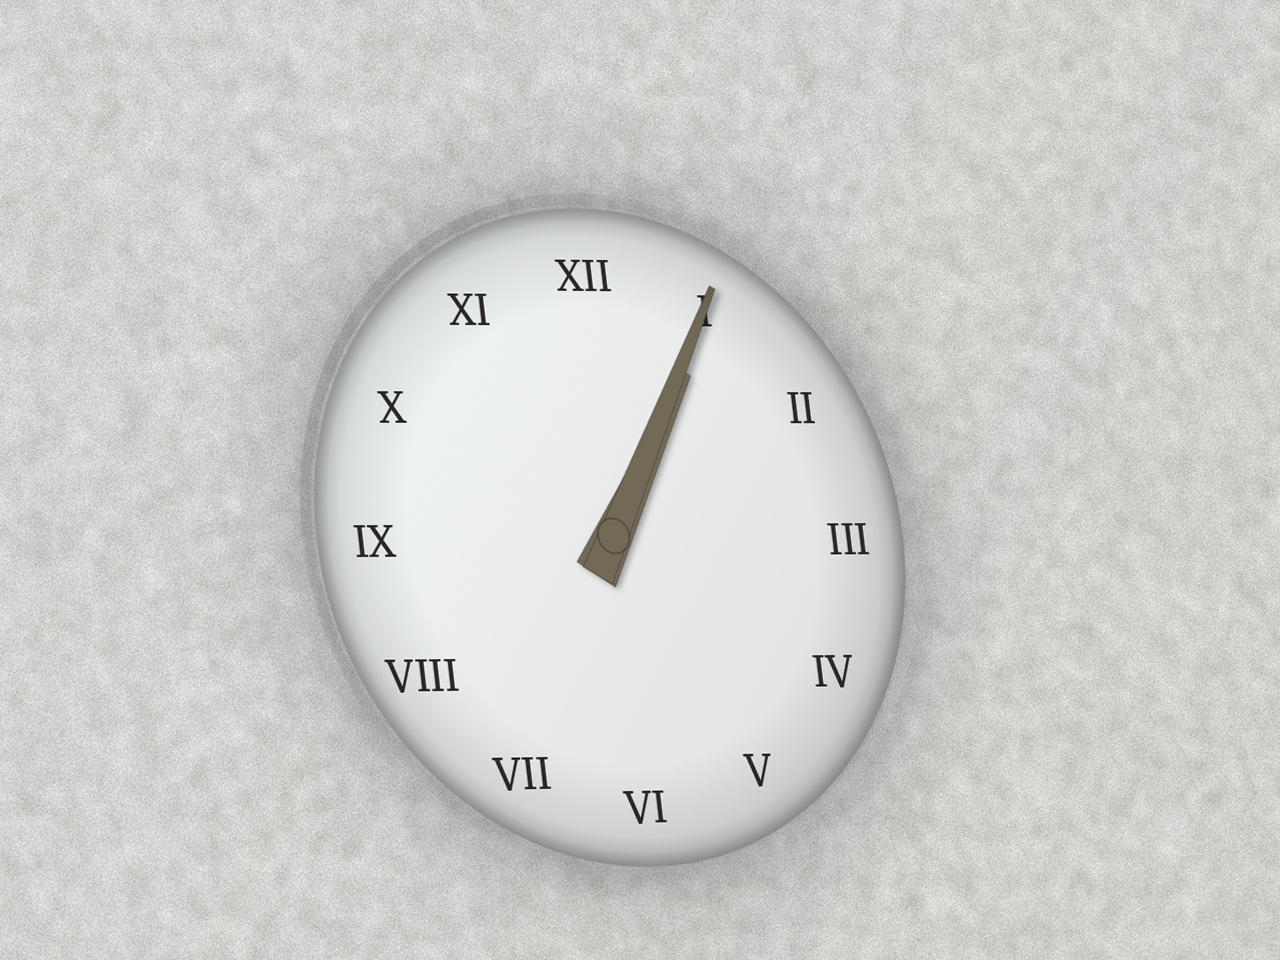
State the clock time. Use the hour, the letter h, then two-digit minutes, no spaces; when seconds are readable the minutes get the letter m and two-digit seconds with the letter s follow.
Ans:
1h05
